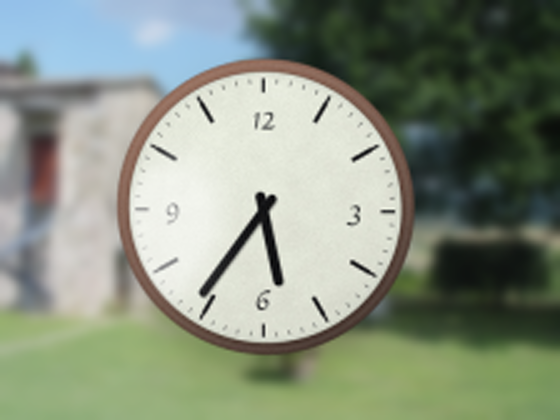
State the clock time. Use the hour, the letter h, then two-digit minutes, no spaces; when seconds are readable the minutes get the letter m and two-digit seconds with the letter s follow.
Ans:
5h36
